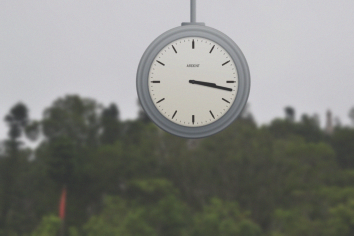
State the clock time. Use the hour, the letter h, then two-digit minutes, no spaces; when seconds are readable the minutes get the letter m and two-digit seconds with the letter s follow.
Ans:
3h17
